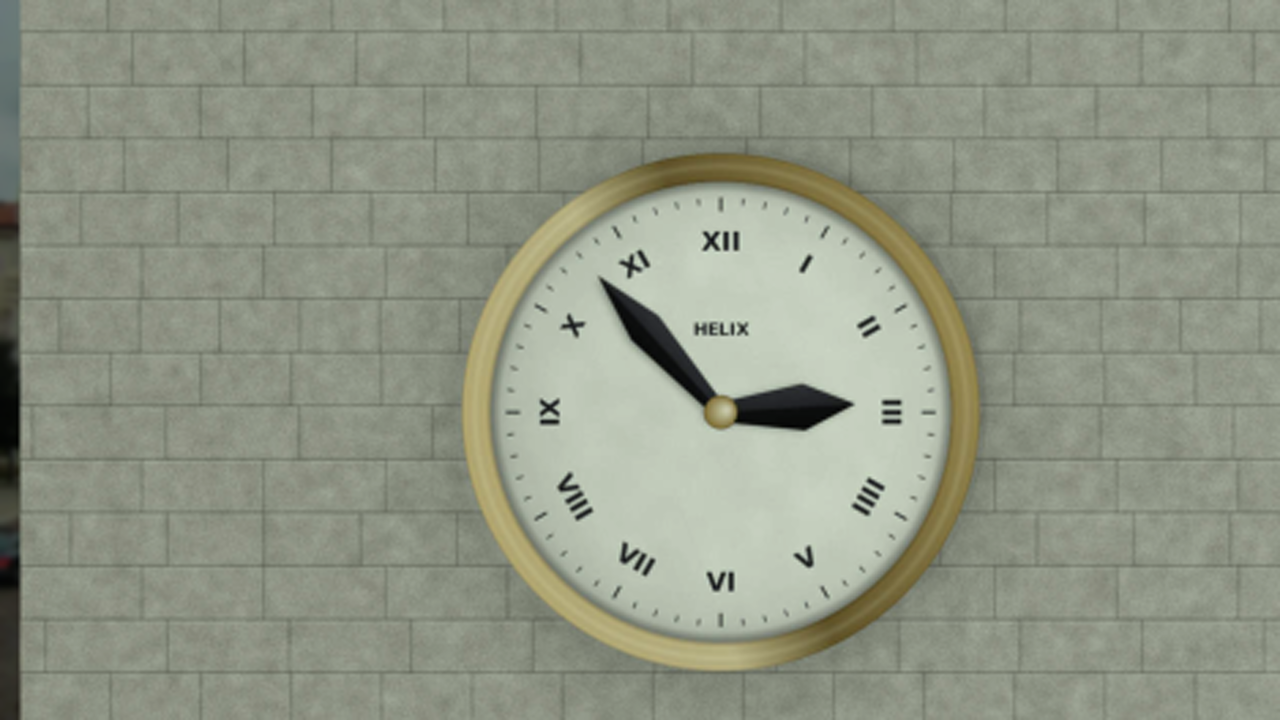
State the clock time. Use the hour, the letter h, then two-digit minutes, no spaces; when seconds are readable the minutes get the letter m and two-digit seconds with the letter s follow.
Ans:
2h53
